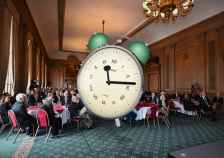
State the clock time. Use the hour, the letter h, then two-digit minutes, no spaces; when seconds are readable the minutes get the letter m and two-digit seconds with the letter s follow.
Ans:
11h13
